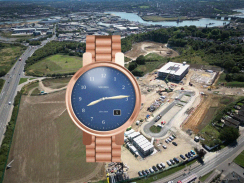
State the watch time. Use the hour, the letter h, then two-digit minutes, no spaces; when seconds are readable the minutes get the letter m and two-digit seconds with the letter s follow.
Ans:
8h14
